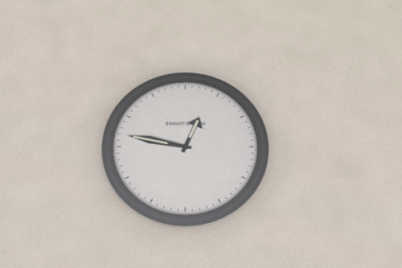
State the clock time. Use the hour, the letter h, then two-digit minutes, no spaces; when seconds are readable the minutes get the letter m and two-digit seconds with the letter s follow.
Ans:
12h47
